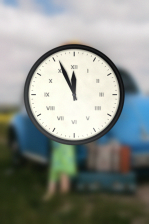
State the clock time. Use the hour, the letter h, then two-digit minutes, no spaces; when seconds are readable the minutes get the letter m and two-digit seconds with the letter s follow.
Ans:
11h56
